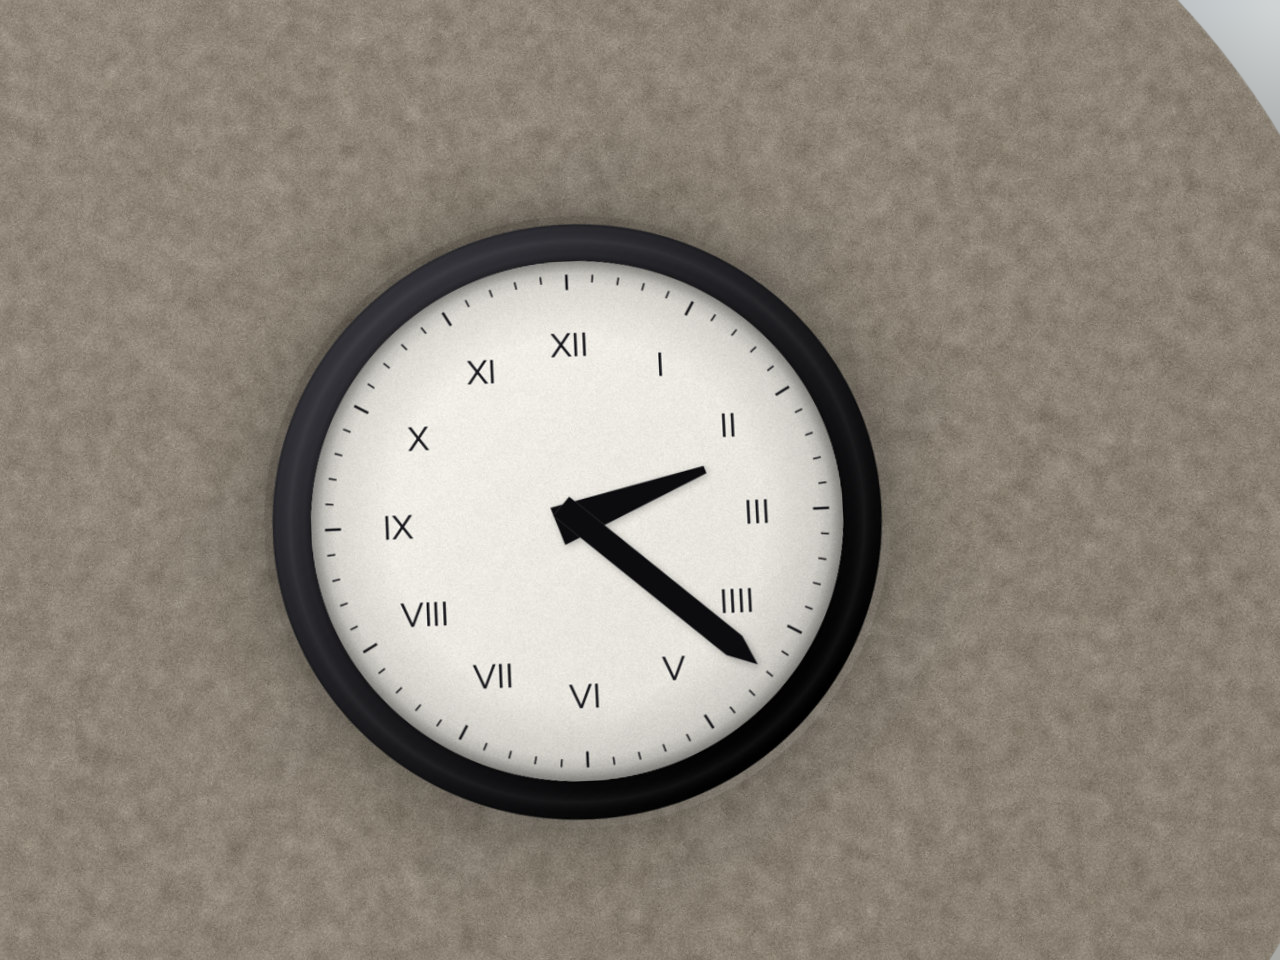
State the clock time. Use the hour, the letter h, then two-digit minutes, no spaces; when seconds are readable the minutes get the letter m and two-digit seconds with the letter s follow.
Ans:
2h22
